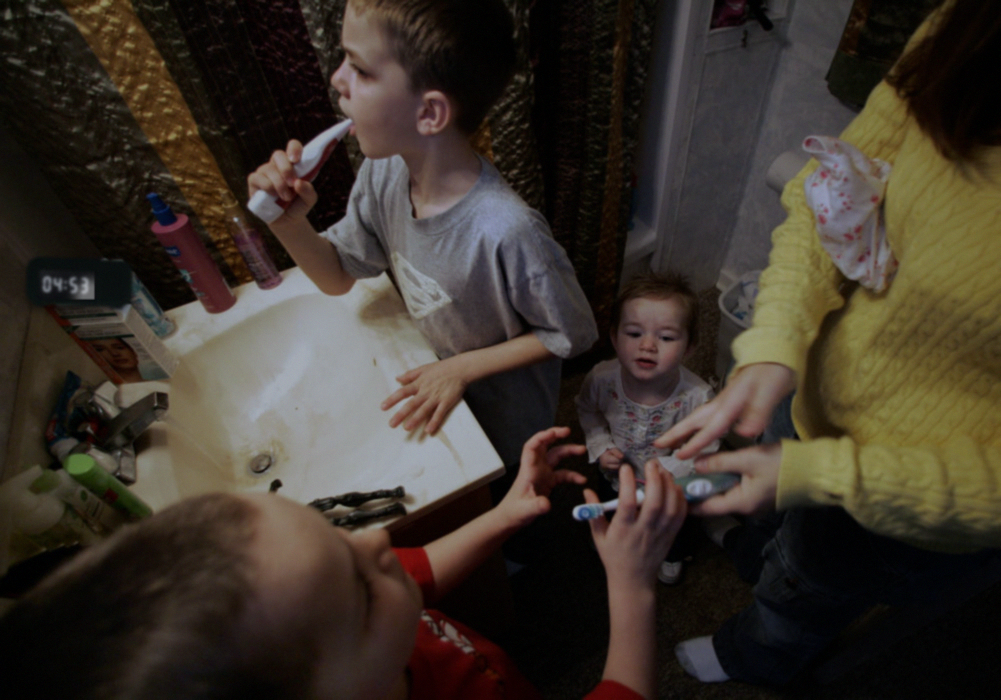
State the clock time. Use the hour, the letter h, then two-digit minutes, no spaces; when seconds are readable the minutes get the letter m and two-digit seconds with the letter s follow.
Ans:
4h53
